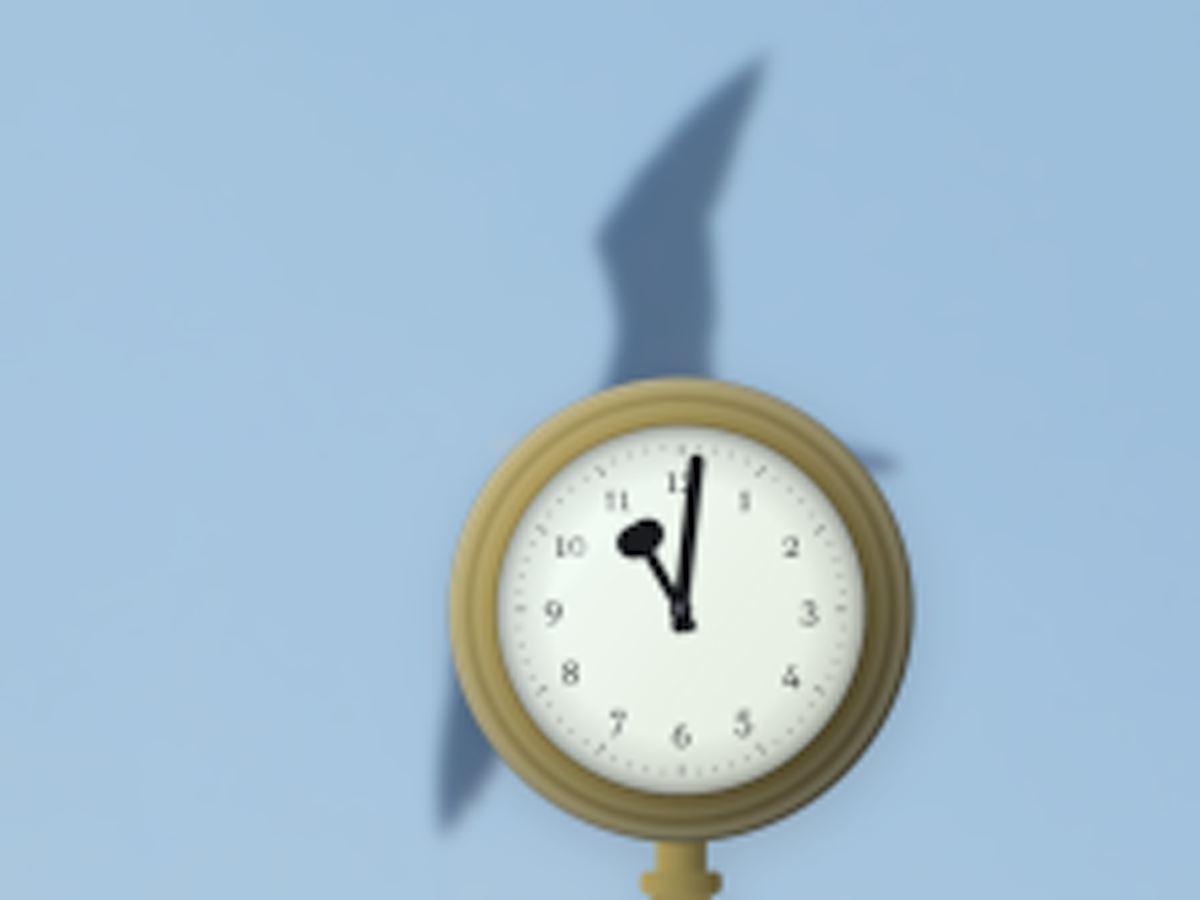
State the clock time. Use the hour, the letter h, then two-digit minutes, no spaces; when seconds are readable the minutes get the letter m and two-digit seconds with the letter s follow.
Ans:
11h01
